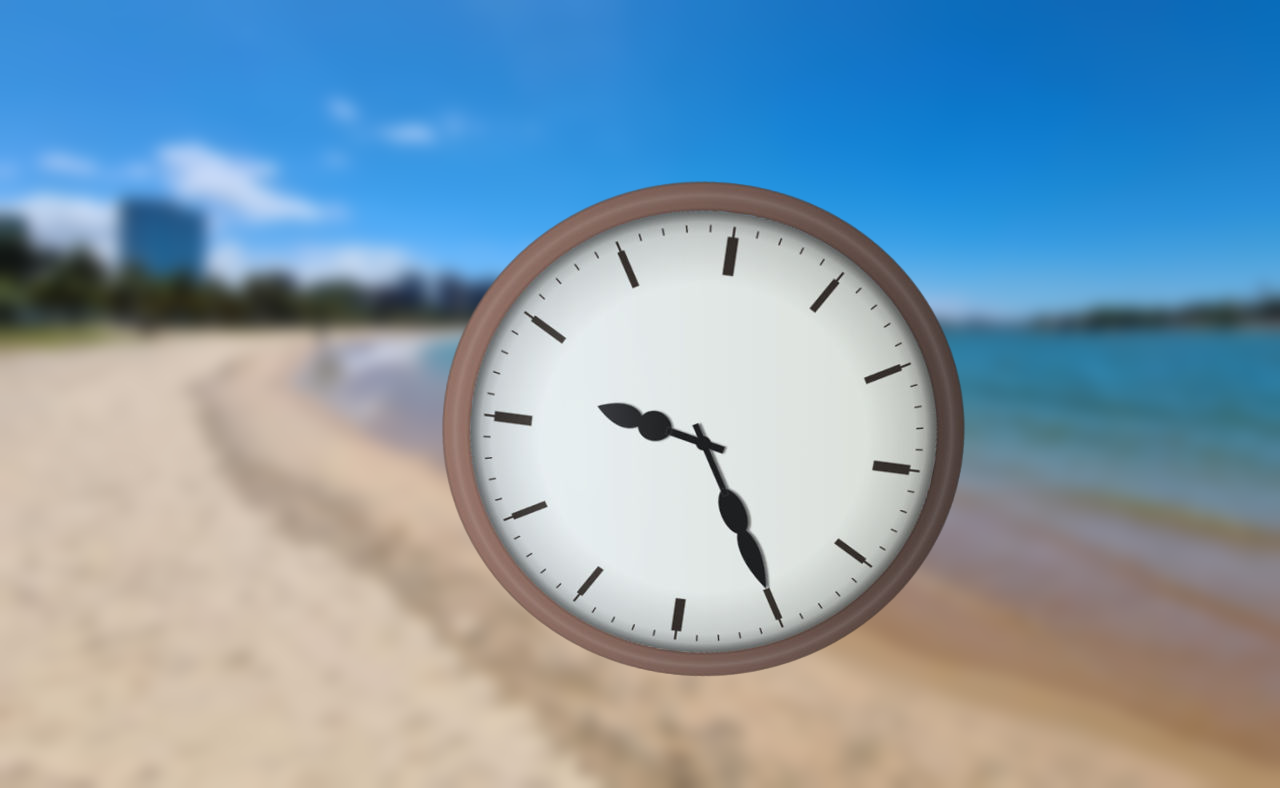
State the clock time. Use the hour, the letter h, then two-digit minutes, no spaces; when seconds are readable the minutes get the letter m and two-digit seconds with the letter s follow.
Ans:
9h25
